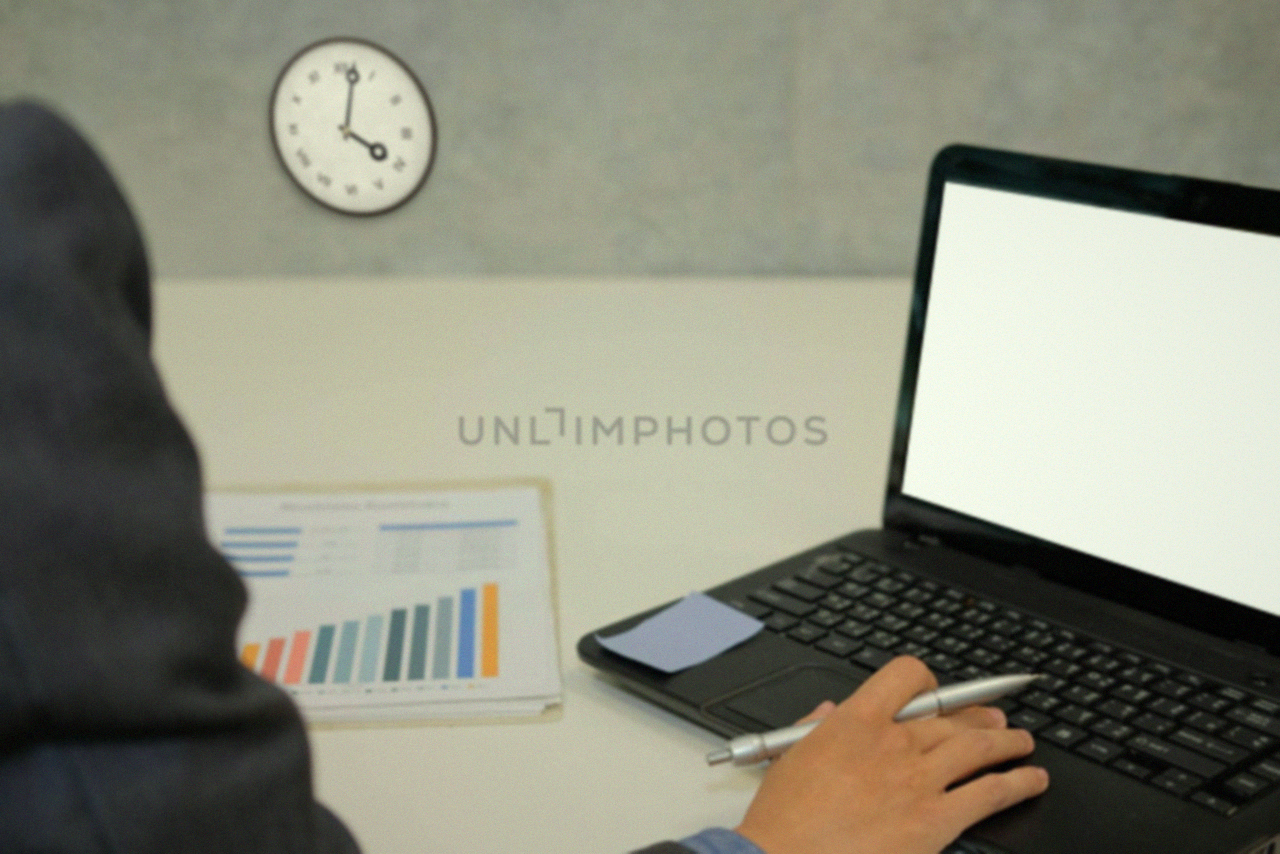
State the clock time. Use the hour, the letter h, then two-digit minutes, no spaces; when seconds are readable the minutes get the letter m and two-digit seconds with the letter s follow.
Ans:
4h02
